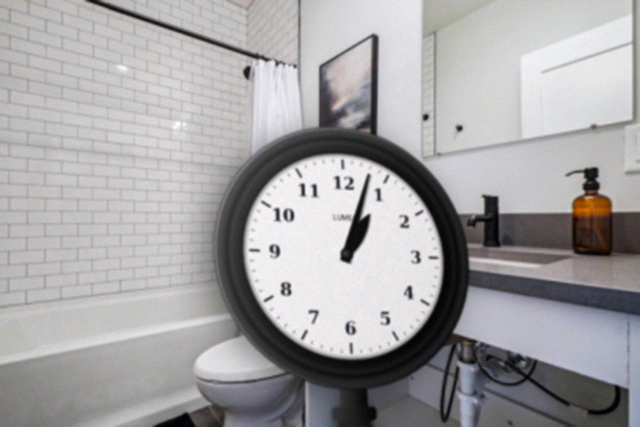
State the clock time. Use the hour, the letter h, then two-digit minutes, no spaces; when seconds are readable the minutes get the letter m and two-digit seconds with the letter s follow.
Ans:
1h03
